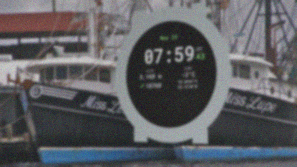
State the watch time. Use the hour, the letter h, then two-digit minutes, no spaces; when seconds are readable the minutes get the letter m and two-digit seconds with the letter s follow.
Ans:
7h59
